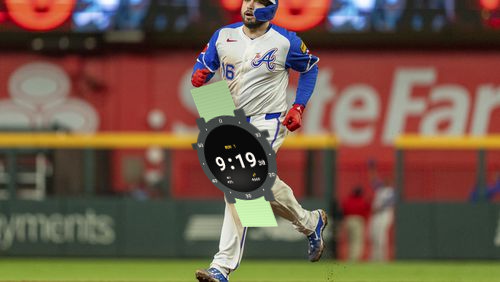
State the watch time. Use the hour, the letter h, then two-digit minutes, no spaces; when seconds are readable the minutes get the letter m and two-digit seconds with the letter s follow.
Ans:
9h19
